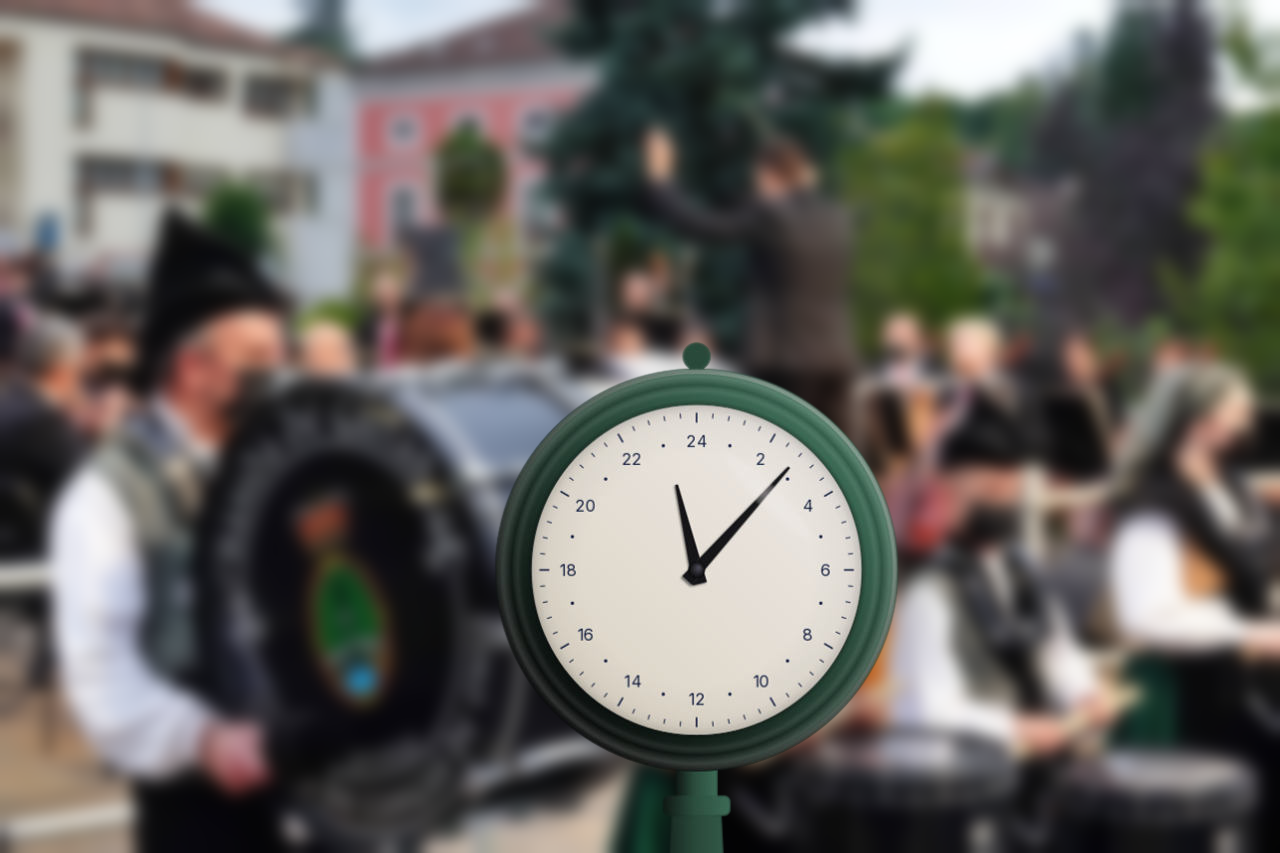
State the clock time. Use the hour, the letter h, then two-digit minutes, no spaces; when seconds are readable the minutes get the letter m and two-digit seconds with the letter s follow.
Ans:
23h07
